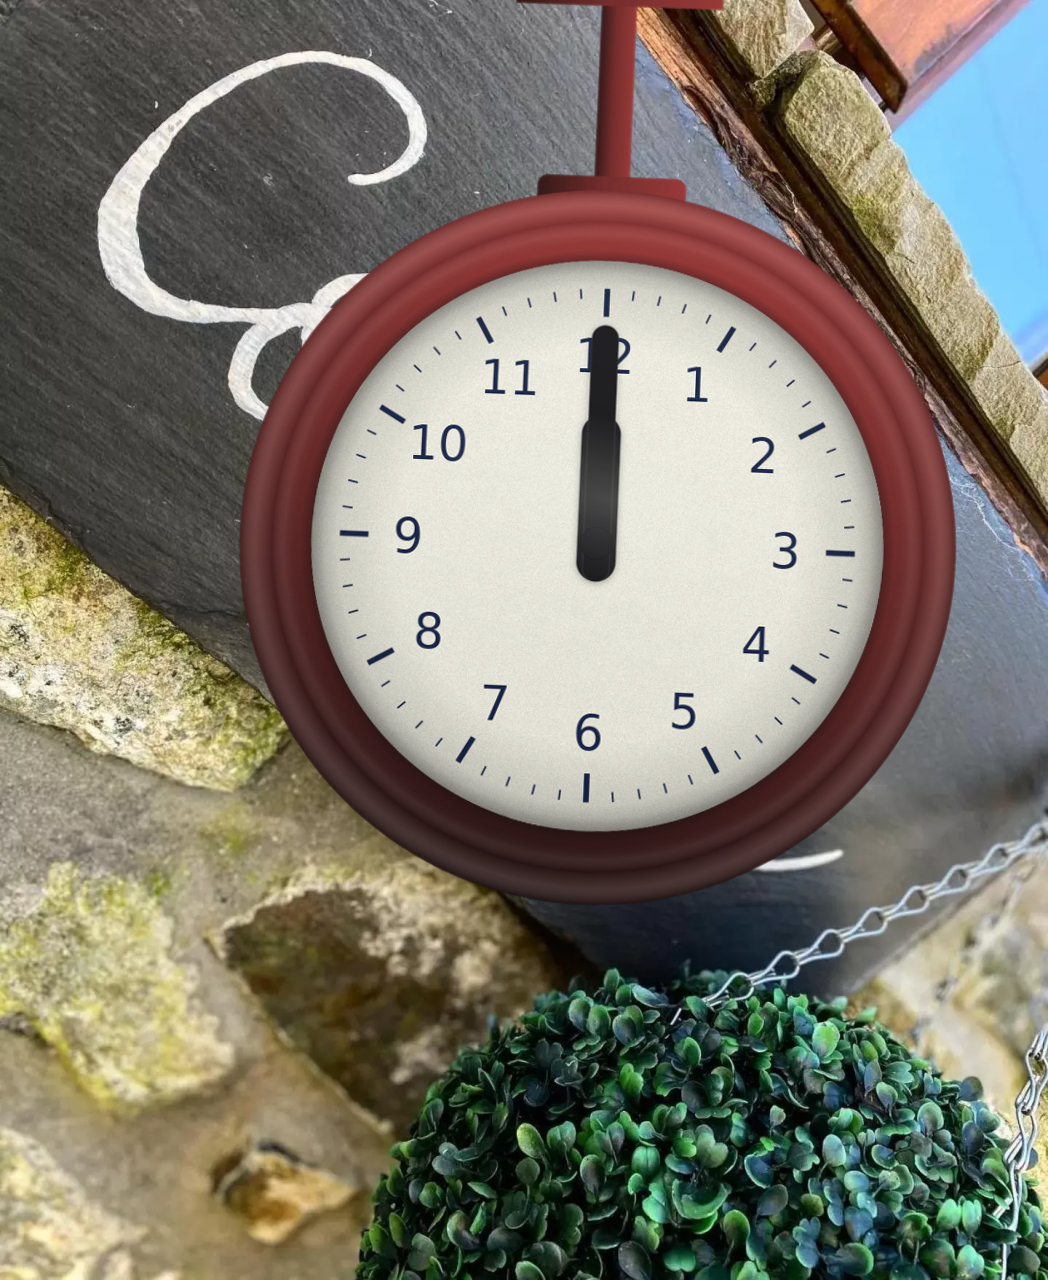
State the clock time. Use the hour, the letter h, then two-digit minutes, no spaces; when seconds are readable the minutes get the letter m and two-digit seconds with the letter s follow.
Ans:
12h00
